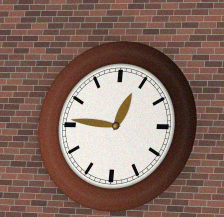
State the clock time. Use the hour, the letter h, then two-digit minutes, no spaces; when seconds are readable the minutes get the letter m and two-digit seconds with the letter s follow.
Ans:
12h46
